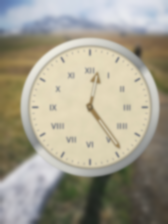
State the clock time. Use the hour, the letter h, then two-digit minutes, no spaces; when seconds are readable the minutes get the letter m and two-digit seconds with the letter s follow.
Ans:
12h24
